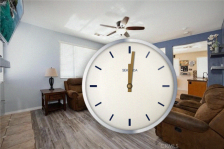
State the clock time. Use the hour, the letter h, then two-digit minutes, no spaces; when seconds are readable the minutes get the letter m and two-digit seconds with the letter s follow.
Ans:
12h01
